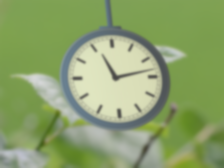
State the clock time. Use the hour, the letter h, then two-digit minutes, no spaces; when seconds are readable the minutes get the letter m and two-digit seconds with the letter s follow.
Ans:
11h13
